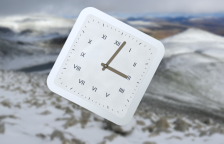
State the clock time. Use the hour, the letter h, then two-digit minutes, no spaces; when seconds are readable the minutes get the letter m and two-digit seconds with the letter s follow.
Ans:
3h02
